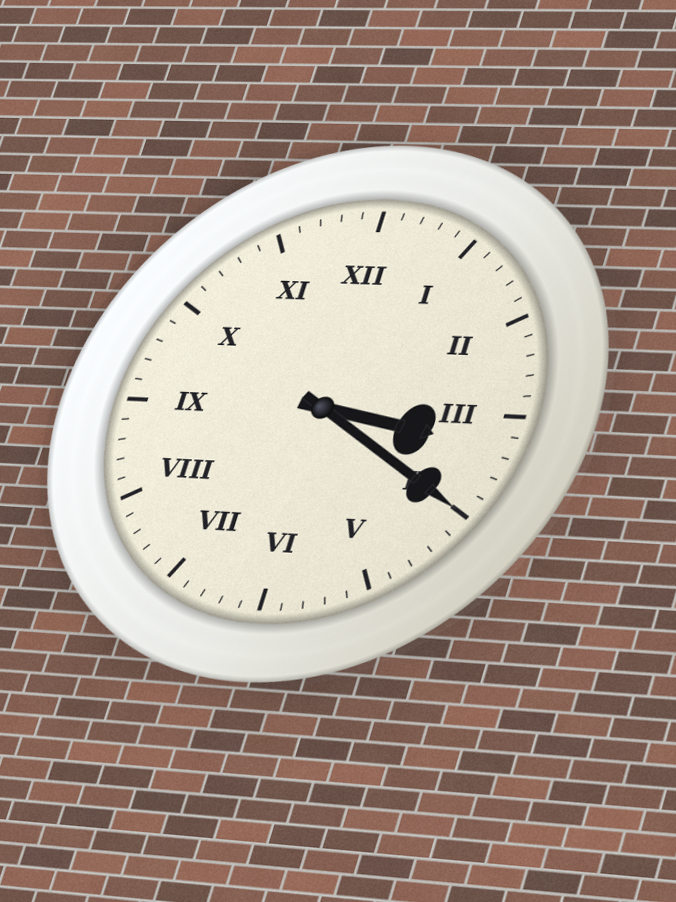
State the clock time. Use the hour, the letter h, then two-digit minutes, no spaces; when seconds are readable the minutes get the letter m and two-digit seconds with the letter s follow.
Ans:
3h20
